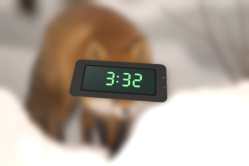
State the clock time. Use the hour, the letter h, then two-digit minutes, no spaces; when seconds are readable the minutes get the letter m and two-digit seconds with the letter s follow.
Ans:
3h32
